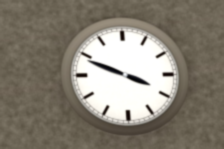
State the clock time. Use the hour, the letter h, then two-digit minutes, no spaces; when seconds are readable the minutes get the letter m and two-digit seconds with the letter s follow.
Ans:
3h49
